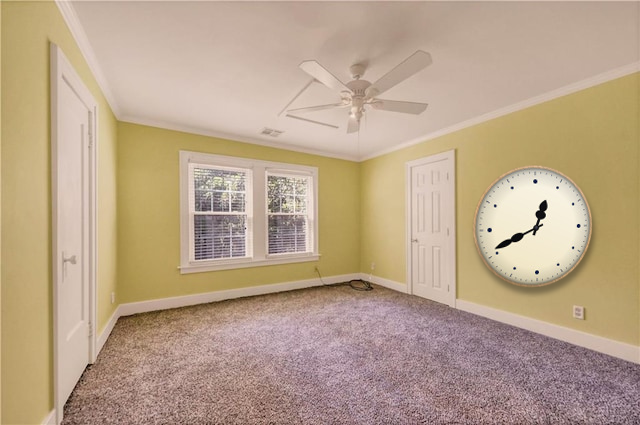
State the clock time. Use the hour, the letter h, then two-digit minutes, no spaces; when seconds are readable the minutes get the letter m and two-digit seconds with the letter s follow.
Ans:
12h41
